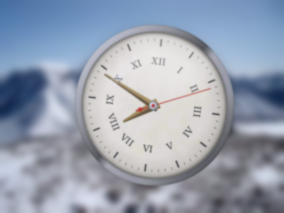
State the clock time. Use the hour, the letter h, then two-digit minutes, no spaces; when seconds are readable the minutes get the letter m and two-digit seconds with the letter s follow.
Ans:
7h49m11s
